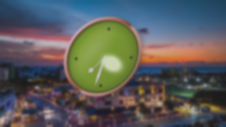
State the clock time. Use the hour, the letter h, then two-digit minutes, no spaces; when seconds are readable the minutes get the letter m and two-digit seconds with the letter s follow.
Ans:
7h32
